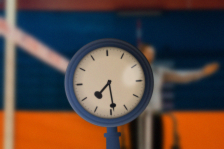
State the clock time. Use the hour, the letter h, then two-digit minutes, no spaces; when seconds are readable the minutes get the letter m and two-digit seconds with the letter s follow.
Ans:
7h29
